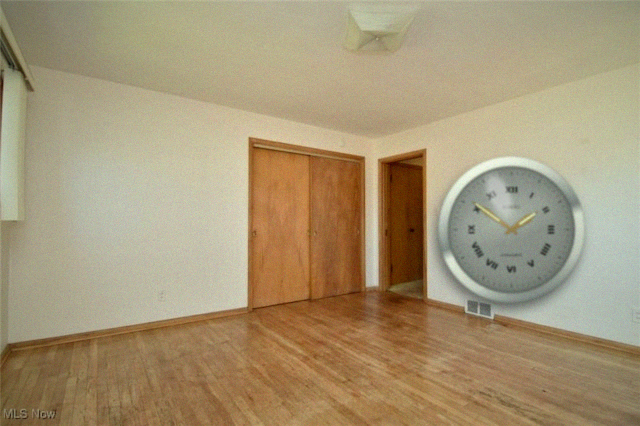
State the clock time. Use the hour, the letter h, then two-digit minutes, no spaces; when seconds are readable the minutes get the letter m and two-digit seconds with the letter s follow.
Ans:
1h51
